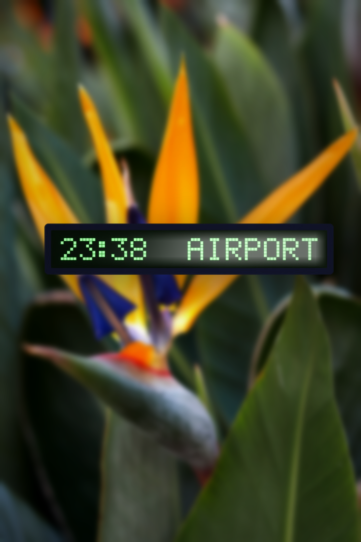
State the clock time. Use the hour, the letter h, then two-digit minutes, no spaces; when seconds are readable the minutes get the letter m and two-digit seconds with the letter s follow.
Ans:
23h38
